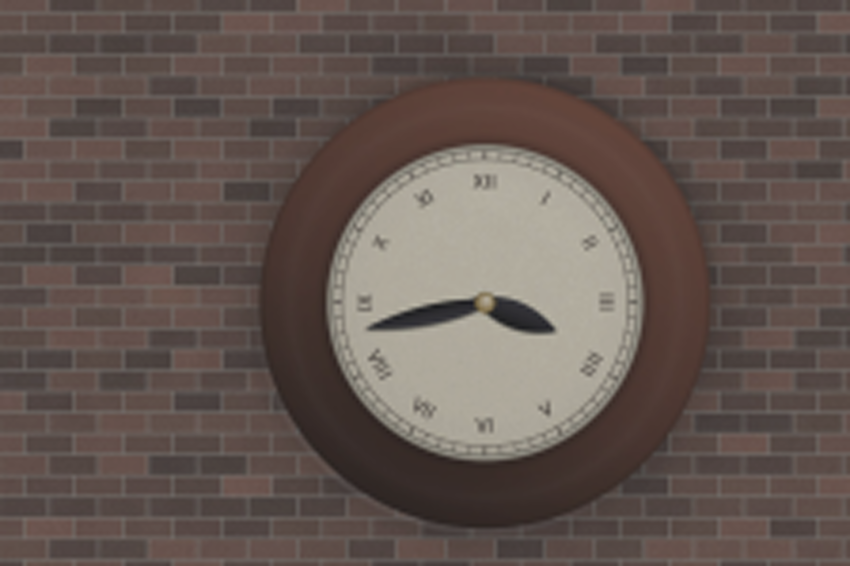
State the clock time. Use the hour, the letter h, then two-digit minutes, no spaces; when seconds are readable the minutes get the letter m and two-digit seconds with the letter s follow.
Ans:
3h43
